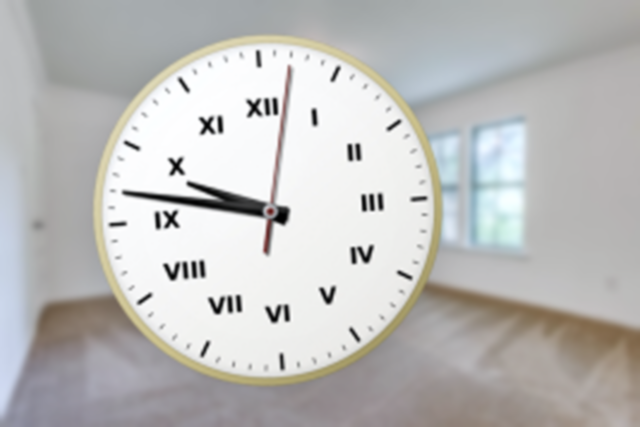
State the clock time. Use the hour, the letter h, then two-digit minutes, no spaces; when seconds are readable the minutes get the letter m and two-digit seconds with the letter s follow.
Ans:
9h47m02s
